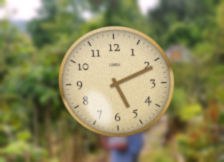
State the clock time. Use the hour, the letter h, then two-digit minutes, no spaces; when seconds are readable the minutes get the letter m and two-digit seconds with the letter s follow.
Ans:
5h11
